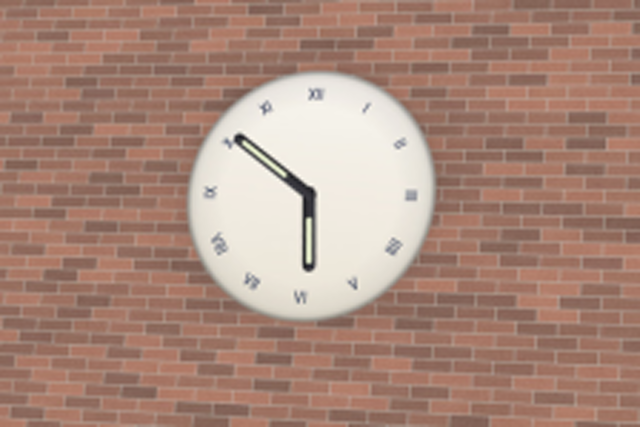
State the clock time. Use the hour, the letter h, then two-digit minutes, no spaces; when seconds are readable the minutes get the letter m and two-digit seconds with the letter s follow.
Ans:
5h51
